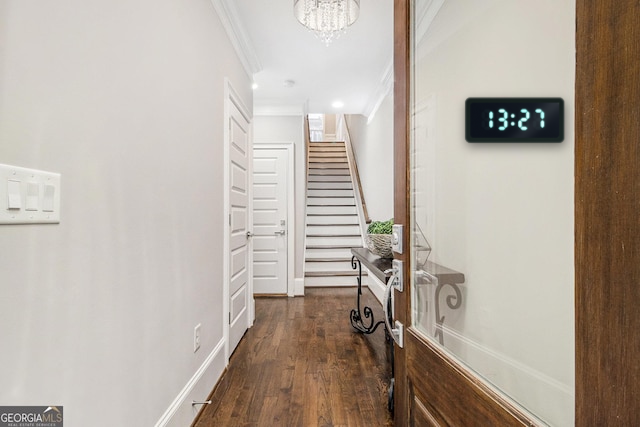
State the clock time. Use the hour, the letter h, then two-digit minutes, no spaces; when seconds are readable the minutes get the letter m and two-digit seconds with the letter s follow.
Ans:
13h27
